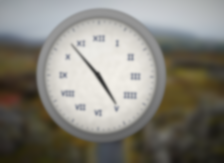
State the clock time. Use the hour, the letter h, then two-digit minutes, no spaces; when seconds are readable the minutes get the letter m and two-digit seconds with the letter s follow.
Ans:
4h53
